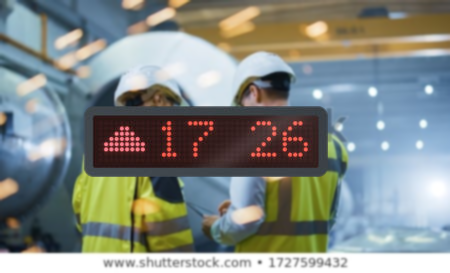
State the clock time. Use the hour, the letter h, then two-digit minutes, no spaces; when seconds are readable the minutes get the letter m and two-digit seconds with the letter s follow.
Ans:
17h26
